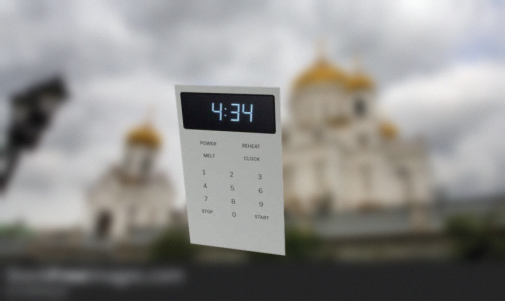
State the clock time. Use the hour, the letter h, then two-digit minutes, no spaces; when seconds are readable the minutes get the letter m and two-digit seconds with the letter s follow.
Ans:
4h34
